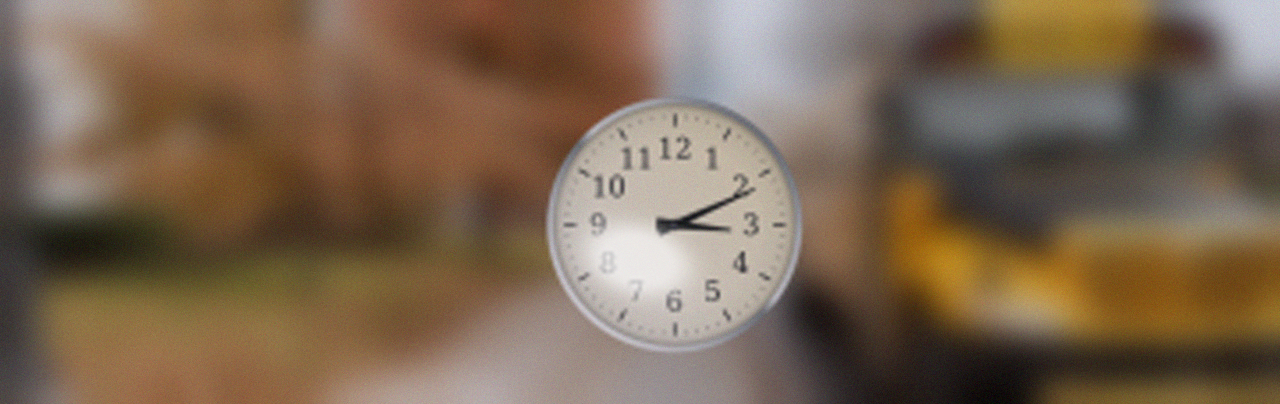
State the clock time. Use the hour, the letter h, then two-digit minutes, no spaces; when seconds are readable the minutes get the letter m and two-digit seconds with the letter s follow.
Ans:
3h11
